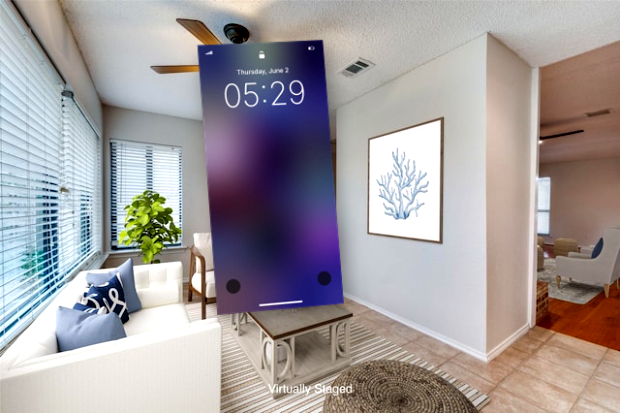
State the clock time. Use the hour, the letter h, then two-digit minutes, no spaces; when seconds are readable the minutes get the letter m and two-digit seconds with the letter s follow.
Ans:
5h29
